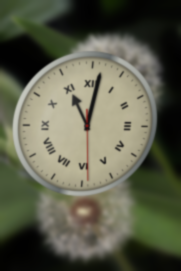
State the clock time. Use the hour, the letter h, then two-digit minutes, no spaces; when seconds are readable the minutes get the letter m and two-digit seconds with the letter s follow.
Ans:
11h01m29s
